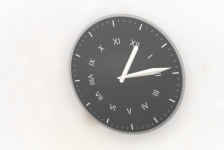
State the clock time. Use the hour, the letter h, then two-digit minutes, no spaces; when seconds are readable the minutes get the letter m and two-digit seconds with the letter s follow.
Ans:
12h09
